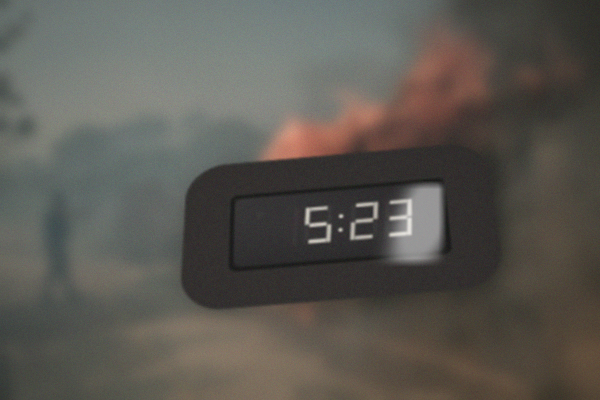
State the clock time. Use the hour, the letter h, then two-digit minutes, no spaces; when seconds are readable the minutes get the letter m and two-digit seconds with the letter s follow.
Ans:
5h23
